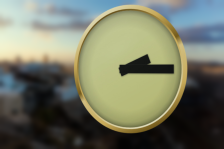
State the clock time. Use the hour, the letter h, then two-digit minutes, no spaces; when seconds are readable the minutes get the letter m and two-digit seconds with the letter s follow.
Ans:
2h15
